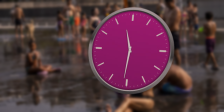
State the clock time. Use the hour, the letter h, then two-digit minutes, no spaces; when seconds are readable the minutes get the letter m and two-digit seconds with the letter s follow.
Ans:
11h31
